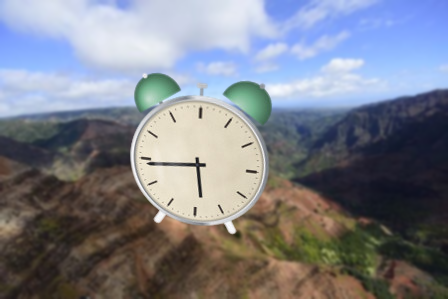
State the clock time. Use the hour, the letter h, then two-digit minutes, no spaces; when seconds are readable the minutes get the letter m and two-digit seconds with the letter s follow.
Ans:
5h44
